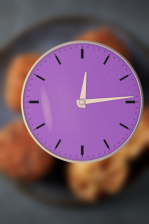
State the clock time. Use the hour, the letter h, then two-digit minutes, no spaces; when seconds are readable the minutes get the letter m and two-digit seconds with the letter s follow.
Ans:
12h14
